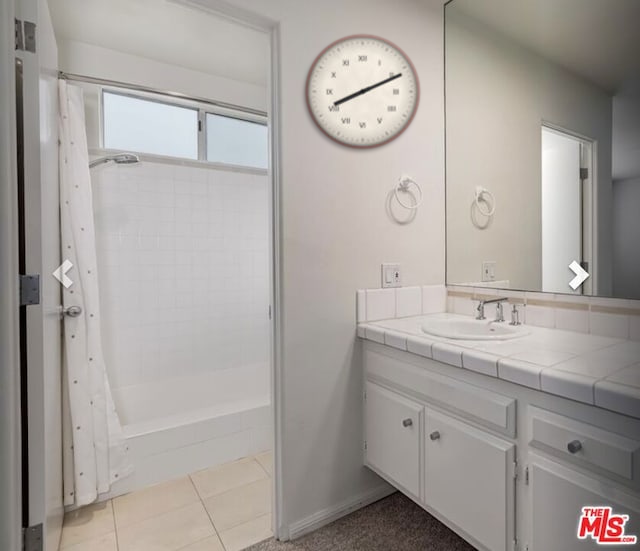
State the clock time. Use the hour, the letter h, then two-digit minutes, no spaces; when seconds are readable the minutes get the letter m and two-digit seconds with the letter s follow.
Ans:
8h11
